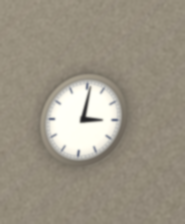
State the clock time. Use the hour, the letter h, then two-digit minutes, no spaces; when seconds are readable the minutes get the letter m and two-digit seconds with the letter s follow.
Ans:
3h01
